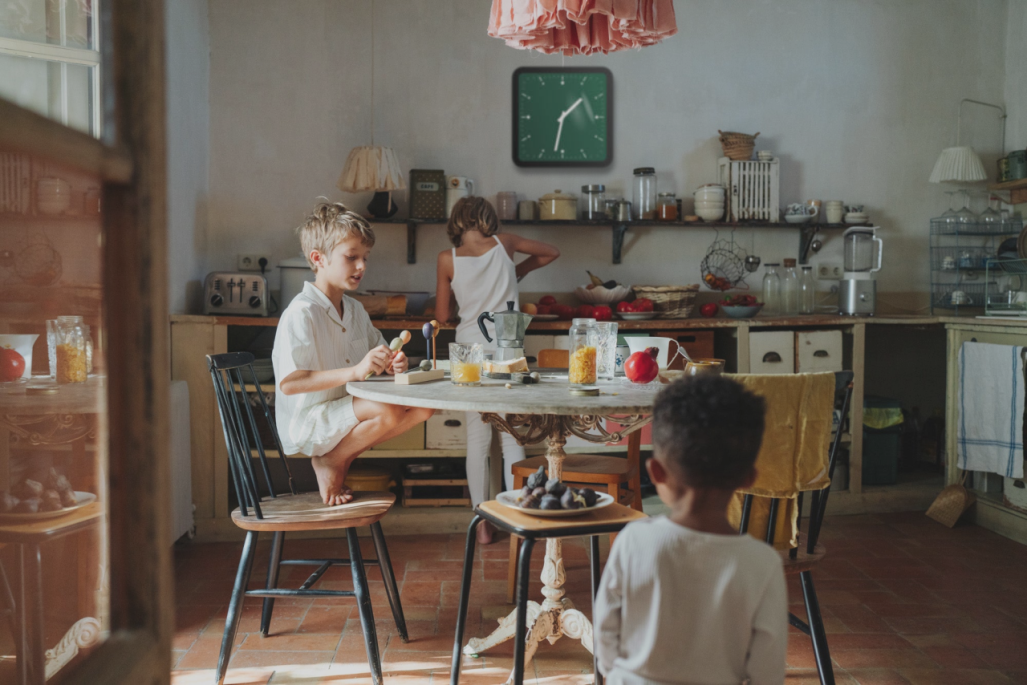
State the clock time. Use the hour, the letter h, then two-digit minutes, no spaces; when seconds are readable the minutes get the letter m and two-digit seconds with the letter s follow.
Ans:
1h32
